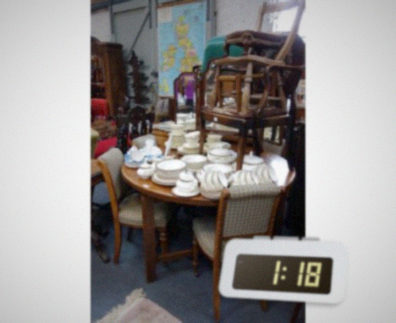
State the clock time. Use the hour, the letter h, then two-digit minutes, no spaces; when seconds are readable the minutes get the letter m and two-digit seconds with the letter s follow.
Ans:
1h18
